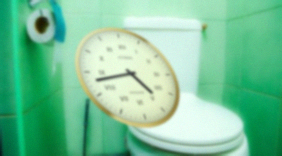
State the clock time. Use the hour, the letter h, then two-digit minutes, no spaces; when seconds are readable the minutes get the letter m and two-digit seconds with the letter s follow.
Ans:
4h43
